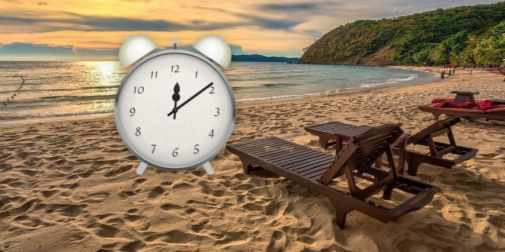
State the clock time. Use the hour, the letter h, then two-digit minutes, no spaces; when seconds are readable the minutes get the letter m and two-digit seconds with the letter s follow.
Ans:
12h09
